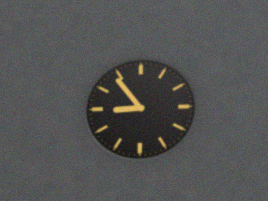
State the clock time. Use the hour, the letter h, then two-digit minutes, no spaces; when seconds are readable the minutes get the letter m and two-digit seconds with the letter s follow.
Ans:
8h54
